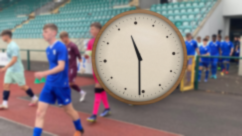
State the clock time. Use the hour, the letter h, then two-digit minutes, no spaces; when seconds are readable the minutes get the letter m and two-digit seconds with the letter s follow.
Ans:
11h31
